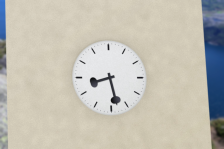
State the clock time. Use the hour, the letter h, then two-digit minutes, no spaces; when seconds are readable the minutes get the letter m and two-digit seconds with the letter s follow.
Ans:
8h28
